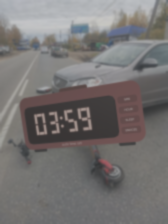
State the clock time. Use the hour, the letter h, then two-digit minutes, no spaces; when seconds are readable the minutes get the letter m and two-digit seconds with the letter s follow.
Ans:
3h59
